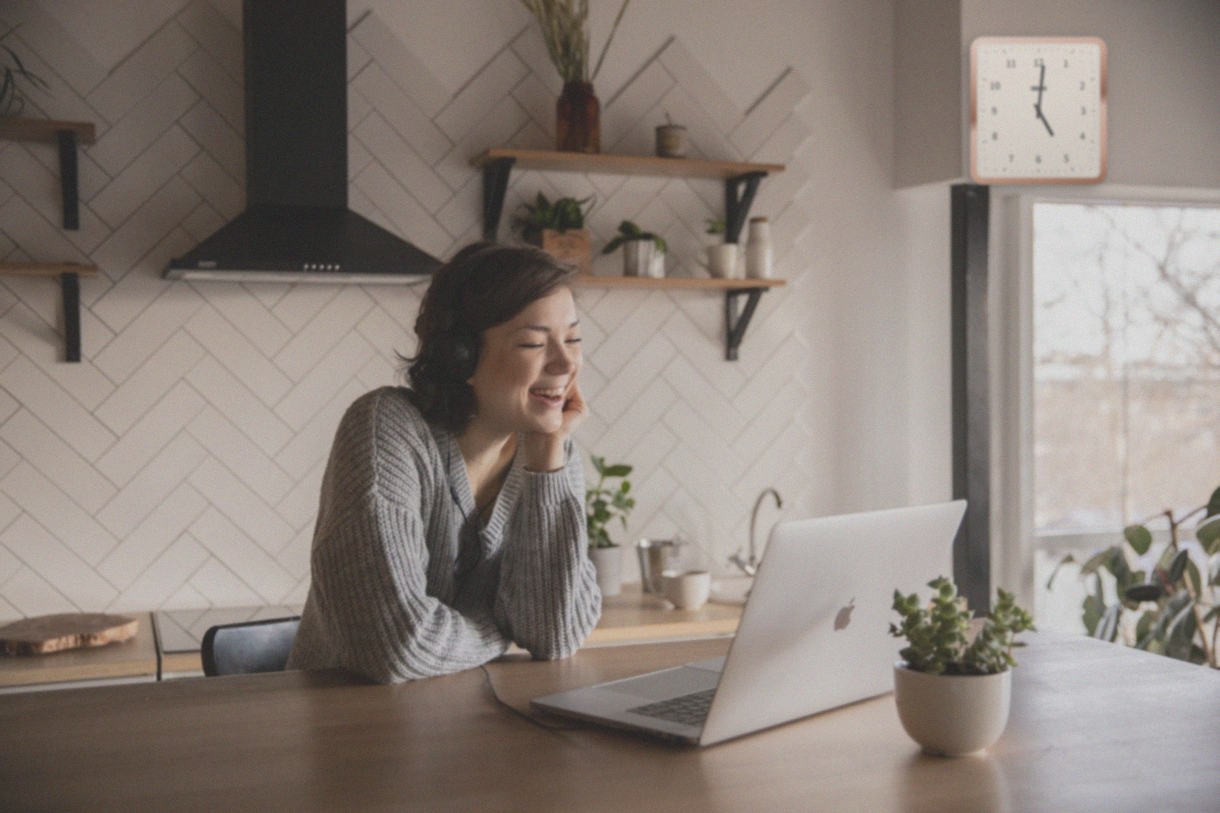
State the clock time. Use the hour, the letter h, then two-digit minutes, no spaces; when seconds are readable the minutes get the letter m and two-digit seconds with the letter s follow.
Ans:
5h01
